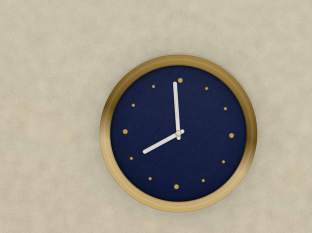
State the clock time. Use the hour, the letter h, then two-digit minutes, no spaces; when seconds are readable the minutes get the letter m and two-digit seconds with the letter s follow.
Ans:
7h59
